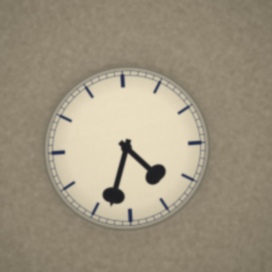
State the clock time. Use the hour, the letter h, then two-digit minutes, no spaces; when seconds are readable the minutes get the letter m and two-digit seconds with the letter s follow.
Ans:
4h33
